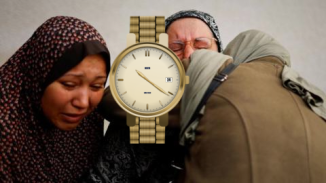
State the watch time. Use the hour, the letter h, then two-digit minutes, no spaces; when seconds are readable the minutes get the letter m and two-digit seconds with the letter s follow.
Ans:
10h21
